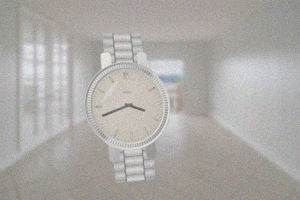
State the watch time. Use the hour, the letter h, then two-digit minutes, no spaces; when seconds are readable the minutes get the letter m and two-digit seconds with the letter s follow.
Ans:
3h42
